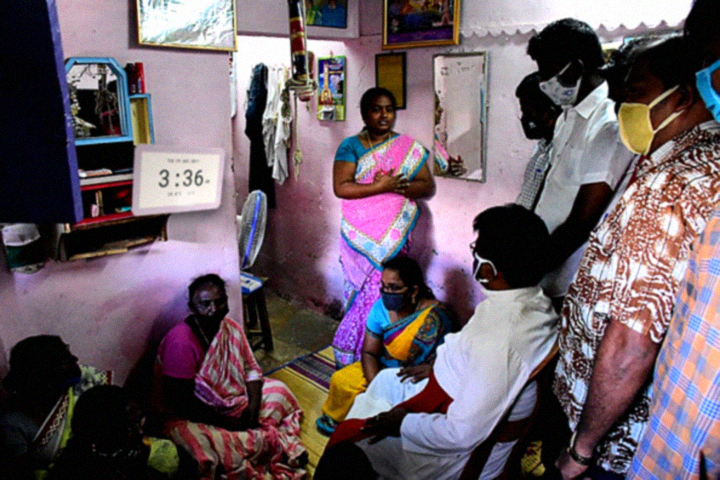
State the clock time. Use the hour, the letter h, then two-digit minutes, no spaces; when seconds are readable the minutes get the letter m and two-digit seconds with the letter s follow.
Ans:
3h36
